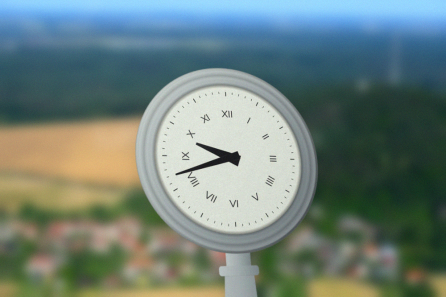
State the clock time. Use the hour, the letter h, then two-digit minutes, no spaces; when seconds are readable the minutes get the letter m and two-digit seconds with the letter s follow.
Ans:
9h42
